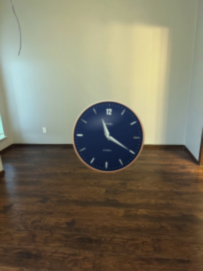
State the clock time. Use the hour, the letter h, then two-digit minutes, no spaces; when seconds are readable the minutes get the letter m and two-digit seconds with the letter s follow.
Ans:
11h20
